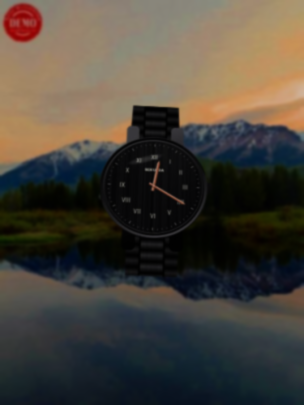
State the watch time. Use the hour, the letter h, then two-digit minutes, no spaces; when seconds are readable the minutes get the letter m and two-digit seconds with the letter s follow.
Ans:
12h20
